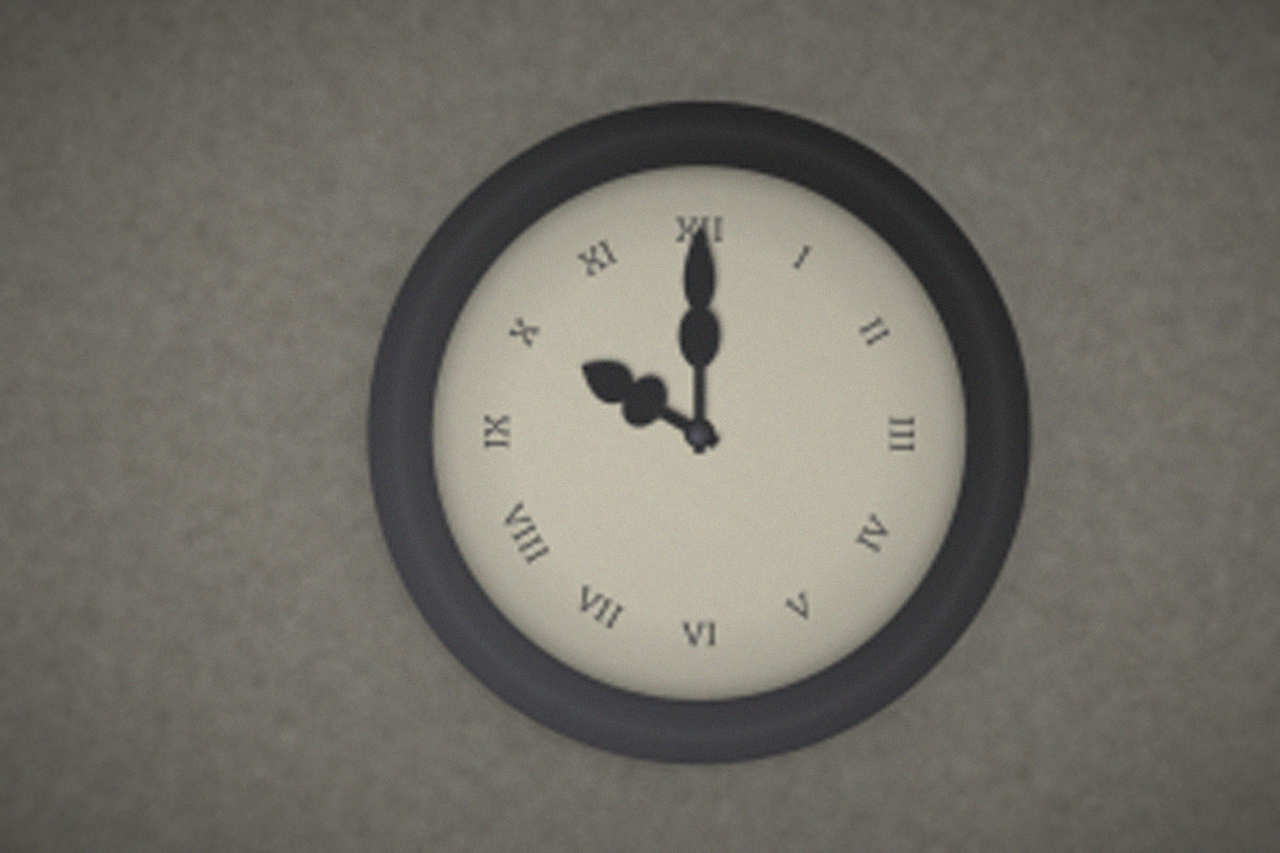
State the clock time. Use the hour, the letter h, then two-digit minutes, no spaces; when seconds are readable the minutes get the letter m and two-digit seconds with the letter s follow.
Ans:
10h00
